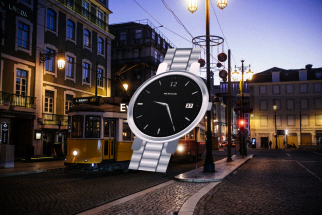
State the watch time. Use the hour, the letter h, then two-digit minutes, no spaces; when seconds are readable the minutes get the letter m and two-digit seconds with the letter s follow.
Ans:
9h25
